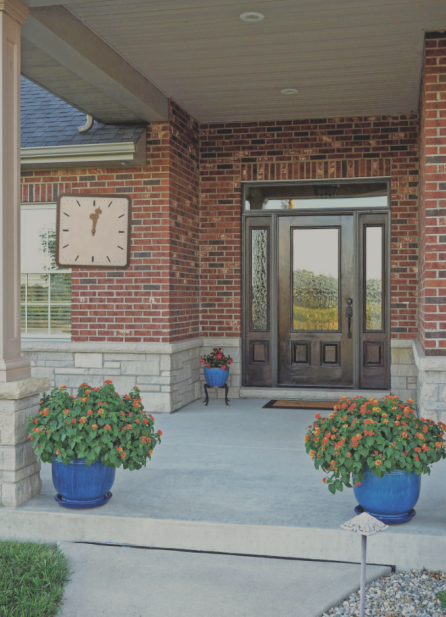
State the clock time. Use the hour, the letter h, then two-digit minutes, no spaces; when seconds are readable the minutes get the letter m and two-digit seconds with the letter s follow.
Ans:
12h02
